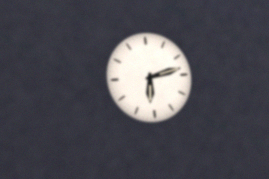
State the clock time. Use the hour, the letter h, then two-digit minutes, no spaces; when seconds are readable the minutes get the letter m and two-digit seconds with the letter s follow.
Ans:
6h13
